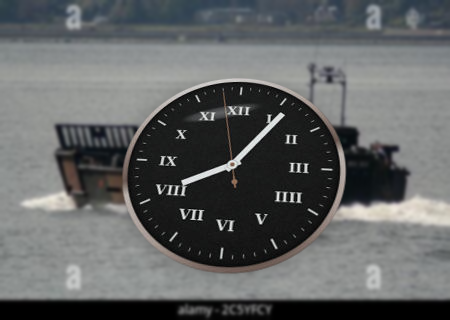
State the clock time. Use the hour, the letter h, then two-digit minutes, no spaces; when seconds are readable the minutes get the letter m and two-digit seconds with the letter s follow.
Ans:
8h05m58s
